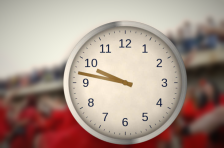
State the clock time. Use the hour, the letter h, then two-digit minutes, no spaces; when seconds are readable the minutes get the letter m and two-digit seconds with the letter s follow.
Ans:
9h47
